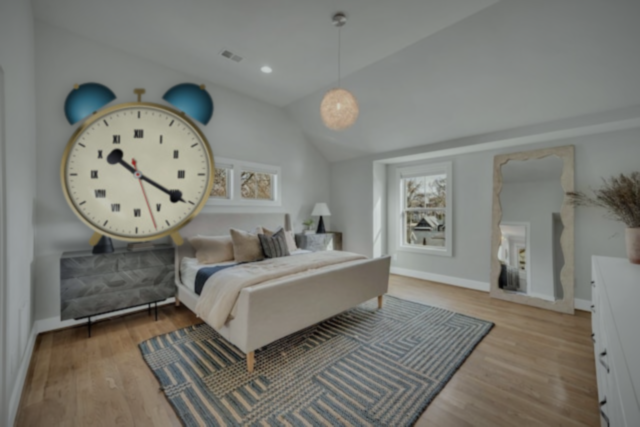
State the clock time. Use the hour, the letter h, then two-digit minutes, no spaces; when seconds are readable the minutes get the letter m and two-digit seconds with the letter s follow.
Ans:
10h20m27s
